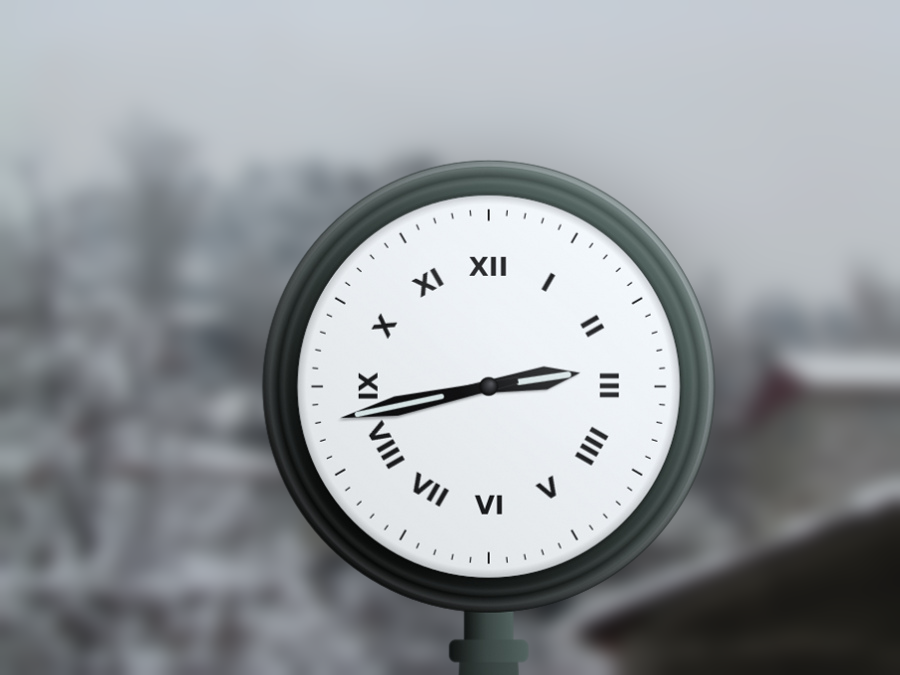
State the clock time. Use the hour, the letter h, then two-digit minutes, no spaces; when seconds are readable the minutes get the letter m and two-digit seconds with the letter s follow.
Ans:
2h43
